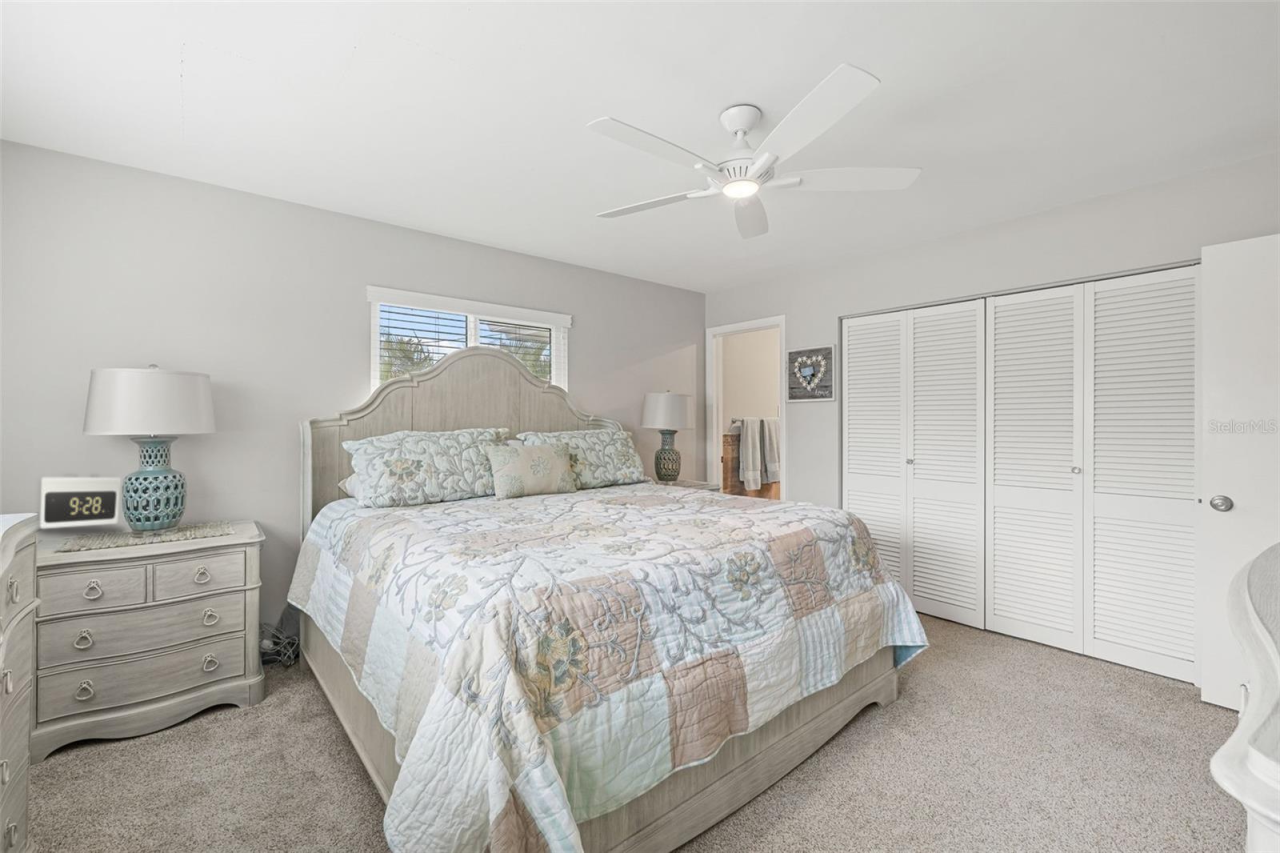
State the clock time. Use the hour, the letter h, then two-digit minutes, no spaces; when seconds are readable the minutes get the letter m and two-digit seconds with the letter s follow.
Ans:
9h28
